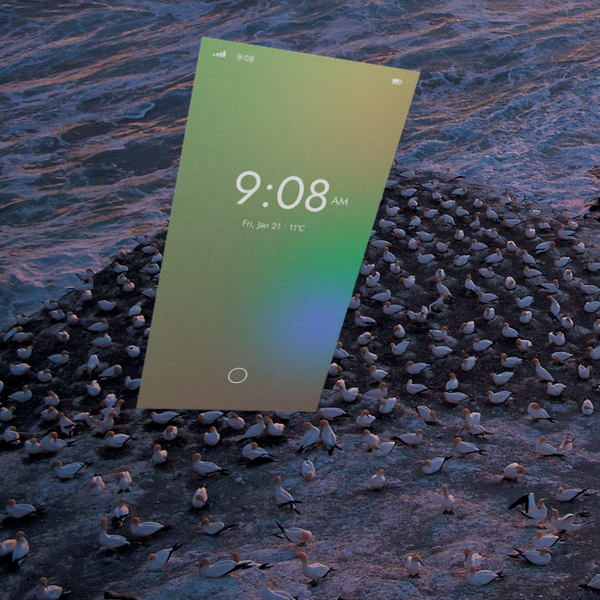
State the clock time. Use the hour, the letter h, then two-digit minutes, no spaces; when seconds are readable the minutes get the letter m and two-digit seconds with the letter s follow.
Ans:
9h08
